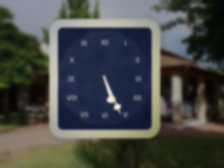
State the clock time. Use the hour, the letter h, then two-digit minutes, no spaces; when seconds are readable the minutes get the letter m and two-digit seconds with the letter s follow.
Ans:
5h26
